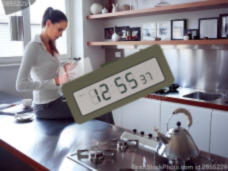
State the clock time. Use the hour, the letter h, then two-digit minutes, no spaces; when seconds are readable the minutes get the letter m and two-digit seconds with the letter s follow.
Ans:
12h55m37s
